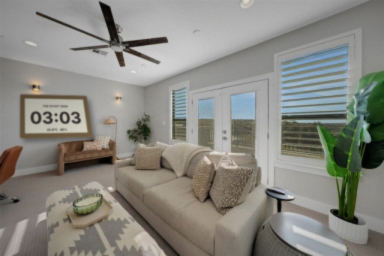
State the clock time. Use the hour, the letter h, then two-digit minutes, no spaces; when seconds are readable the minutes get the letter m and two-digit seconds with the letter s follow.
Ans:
3h03
